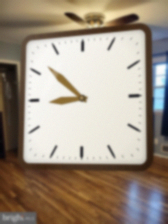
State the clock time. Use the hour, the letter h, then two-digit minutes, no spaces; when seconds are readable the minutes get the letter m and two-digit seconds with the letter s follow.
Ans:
8h52
